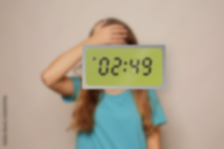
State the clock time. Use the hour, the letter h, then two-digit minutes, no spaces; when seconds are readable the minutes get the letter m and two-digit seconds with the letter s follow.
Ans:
2h49
